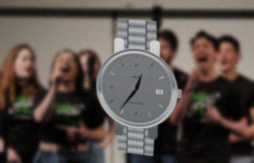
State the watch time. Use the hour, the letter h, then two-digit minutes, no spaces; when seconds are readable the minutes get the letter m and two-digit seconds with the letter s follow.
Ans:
12h36
